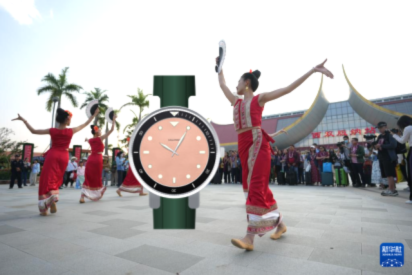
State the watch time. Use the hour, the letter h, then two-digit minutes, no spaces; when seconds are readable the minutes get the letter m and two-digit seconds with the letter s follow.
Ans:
10h05
